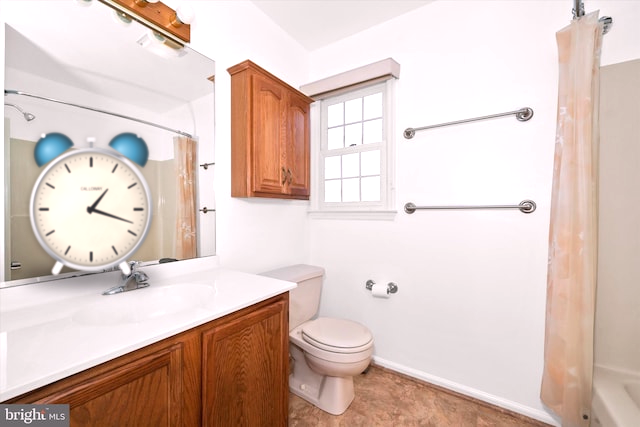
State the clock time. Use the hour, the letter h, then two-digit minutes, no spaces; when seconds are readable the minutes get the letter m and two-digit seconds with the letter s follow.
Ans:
1h18
